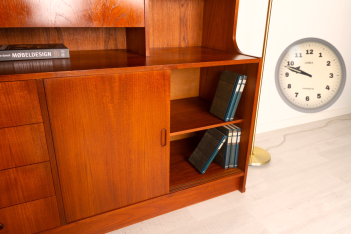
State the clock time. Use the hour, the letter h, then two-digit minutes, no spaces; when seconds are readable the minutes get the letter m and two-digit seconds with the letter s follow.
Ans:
9h48
